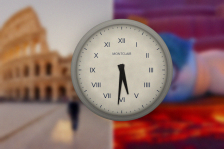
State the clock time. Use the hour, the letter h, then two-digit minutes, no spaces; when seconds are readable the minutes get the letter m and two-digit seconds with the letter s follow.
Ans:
5h31
